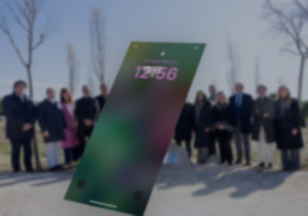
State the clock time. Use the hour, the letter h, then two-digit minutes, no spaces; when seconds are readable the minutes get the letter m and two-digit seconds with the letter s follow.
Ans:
12h56
